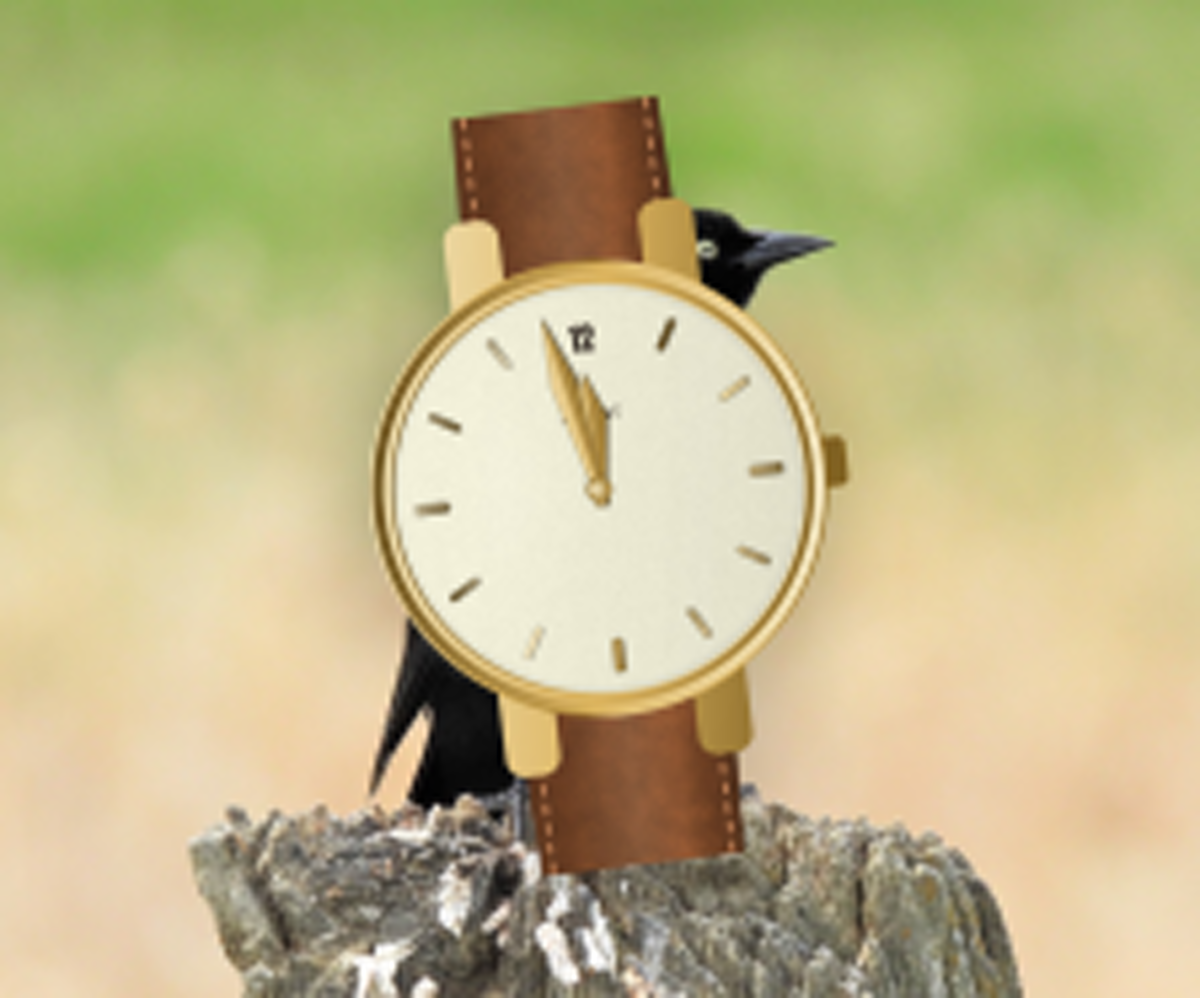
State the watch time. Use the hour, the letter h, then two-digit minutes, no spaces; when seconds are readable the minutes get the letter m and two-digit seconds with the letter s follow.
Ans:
11h58
